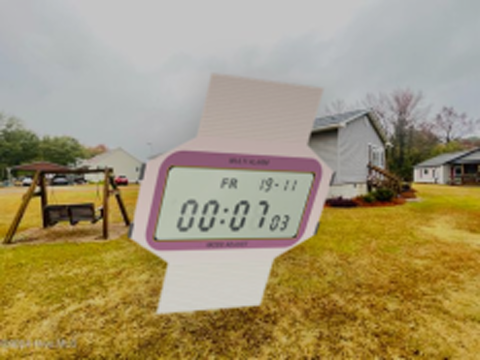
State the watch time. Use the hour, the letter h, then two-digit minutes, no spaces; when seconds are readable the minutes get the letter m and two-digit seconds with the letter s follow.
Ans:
0h07m03s
